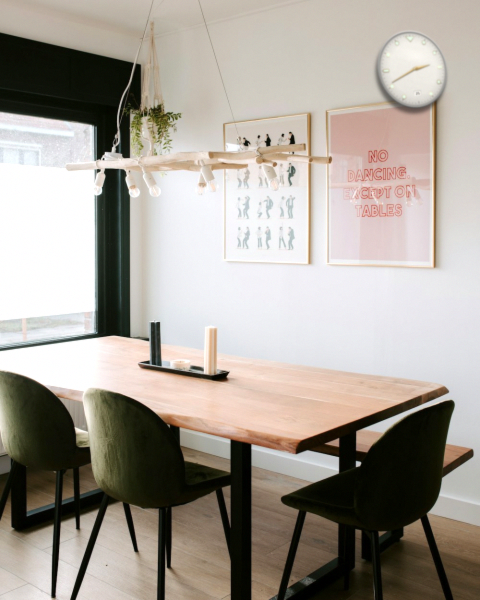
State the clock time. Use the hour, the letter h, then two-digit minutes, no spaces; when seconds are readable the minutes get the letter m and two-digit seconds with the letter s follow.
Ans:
2h41
